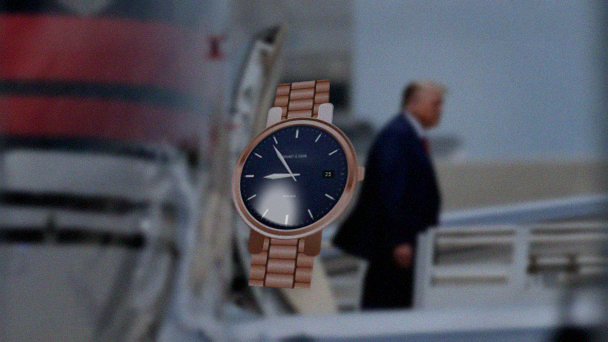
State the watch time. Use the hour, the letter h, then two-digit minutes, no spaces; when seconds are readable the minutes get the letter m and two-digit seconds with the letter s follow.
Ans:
8h54
